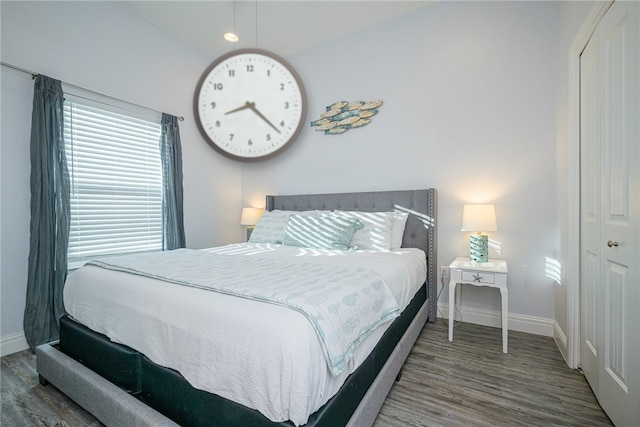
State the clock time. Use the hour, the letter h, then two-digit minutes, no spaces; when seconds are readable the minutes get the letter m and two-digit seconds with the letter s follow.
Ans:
8h22
